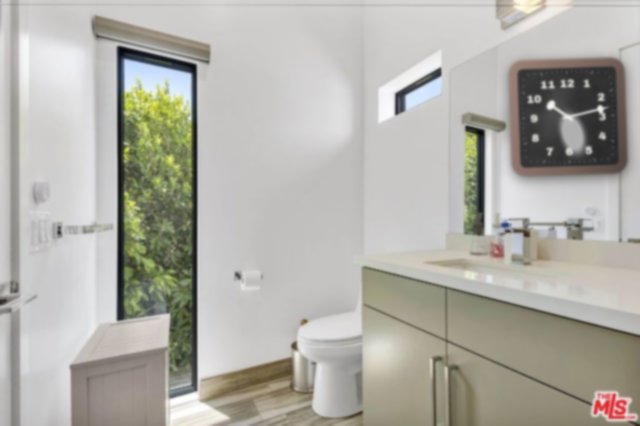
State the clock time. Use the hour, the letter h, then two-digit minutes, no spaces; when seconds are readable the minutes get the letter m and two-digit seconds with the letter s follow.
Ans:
10h13
